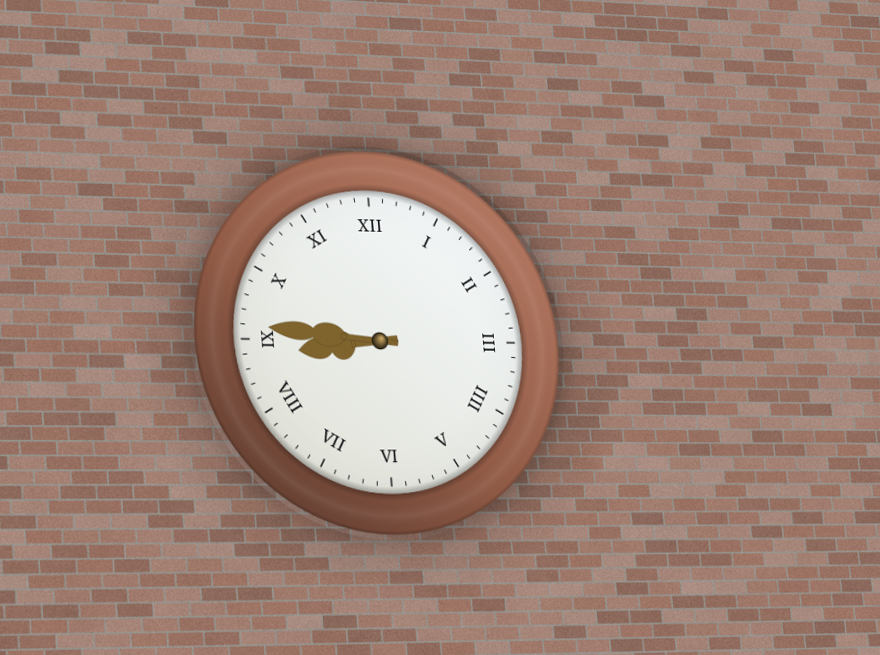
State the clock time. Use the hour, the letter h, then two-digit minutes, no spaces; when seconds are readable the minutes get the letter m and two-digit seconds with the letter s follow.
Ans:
8h46
